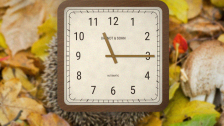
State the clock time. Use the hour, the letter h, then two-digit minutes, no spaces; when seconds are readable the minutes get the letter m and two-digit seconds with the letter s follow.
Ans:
11h15
